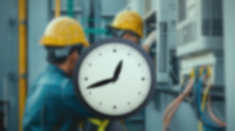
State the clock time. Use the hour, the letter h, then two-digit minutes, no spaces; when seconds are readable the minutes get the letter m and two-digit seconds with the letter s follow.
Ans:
12h42
